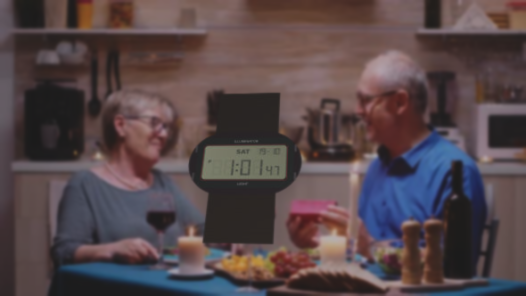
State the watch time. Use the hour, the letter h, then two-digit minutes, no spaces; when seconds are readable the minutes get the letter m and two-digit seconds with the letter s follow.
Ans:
1h01m47s
